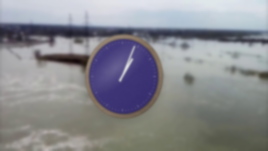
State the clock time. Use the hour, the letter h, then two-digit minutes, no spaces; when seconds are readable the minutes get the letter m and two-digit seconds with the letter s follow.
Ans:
1h04
